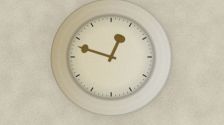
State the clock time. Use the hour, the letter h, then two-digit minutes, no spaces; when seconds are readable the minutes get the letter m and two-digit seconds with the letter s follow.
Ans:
12h48
